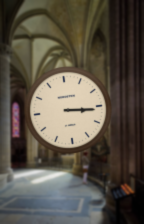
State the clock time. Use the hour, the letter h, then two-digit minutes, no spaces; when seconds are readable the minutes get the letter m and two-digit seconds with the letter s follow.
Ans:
3h16
